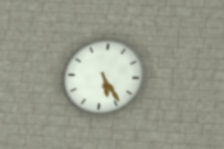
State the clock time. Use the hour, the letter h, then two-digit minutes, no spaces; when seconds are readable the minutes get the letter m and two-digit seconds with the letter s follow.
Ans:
5h24
